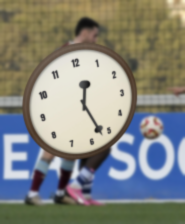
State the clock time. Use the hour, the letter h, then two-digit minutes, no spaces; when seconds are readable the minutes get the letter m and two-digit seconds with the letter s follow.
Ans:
12h27
